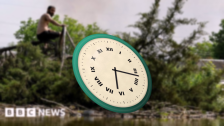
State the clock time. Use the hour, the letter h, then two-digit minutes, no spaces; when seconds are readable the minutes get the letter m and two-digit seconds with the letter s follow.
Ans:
6h17
